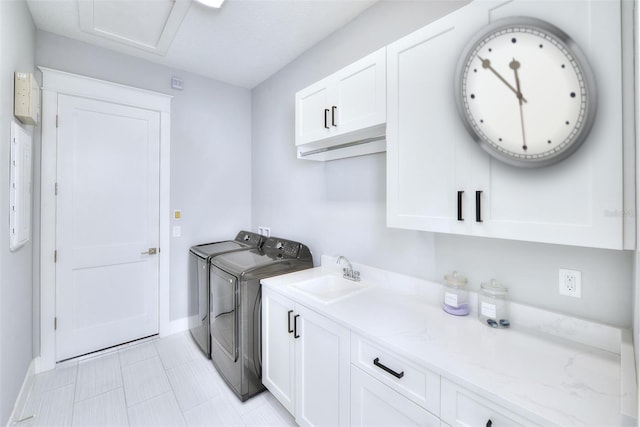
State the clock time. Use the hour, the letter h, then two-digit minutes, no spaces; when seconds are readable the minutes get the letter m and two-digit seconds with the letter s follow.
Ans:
11h52m30s
